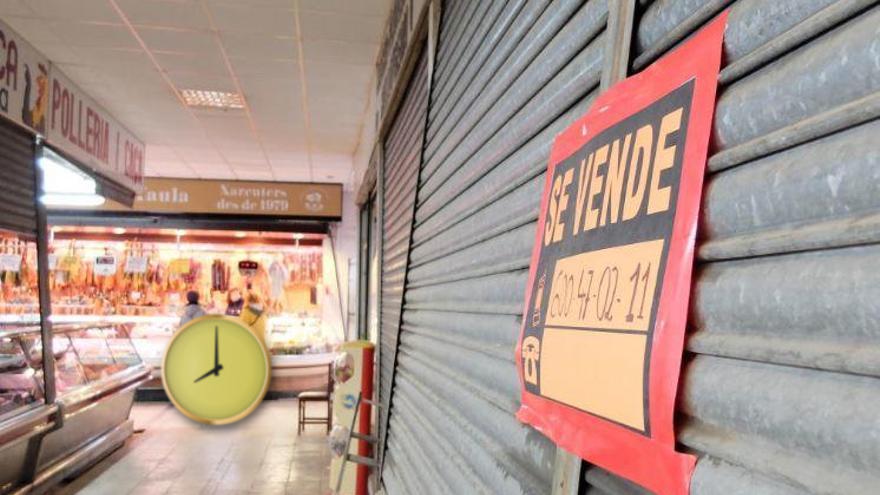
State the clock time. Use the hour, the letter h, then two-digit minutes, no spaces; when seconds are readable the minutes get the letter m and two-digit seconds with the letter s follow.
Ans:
8h00
